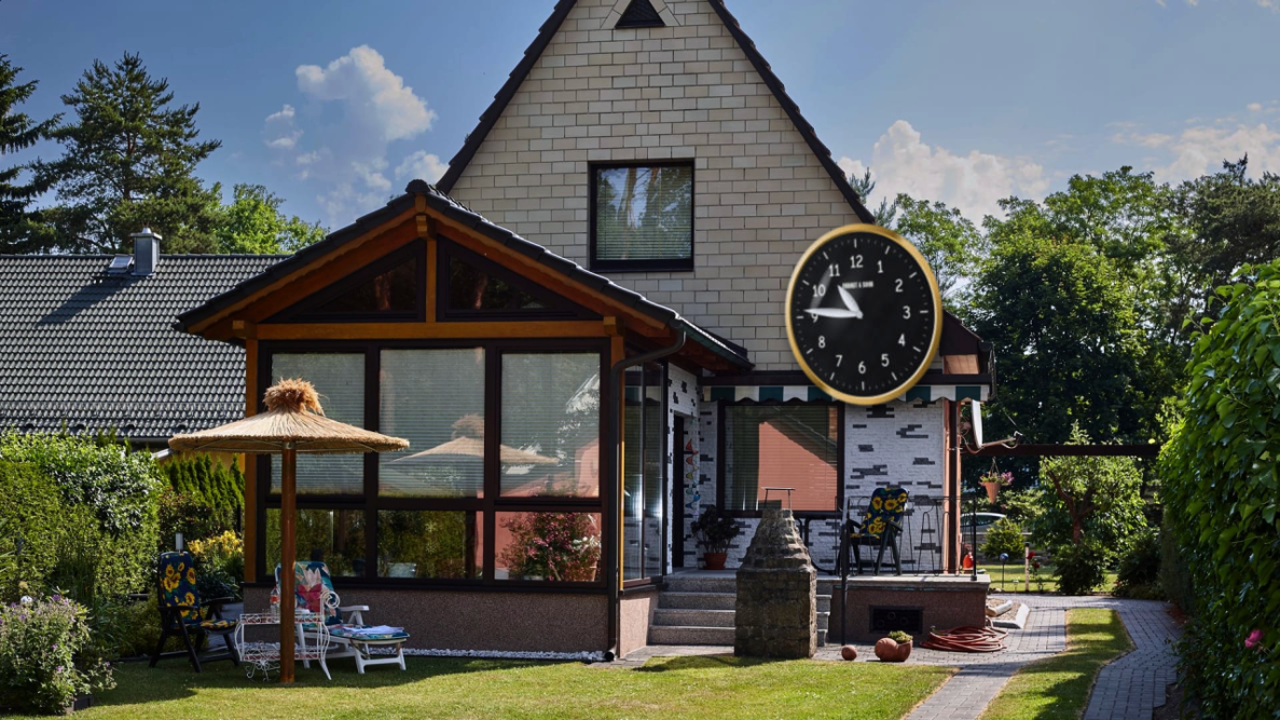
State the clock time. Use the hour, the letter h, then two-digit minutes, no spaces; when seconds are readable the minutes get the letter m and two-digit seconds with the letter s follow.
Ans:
10h46
